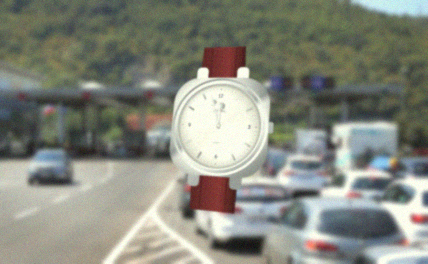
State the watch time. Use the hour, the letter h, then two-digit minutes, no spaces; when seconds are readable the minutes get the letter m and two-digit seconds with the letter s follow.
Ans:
11h57
